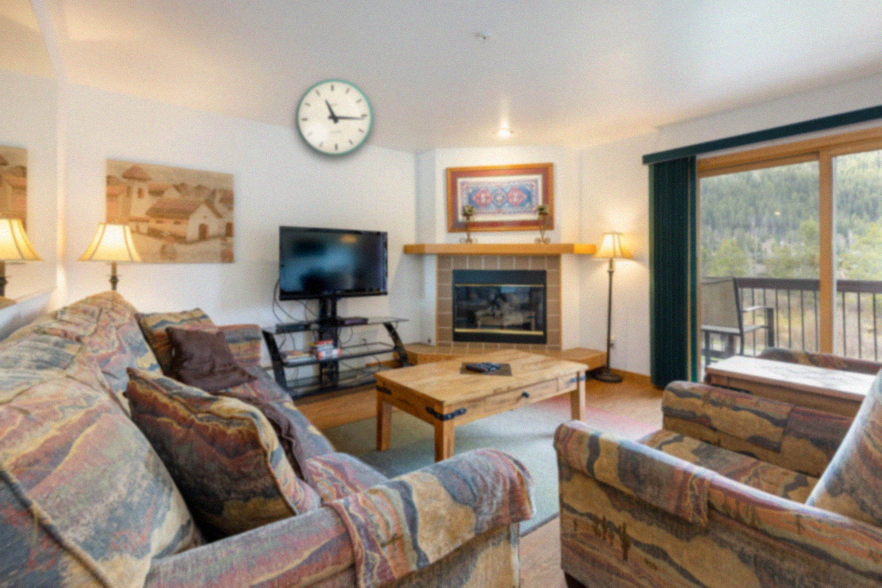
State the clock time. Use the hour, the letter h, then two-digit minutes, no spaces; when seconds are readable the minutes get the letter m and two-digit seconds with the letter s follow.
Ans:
11h16
